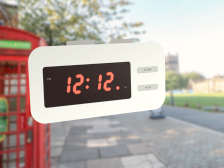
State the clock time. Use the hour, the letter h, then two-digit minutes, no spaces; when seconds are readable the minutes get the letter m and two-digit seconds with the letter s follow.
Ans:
12h12
